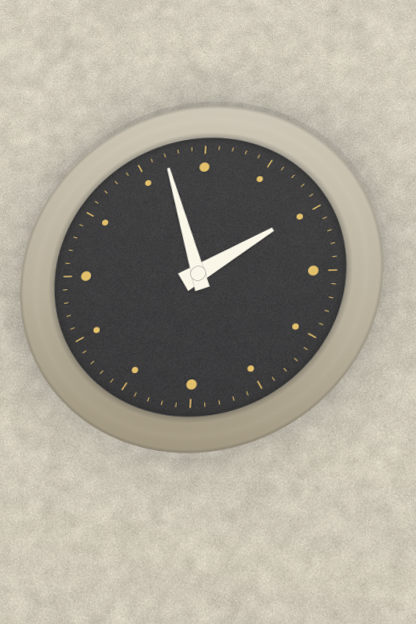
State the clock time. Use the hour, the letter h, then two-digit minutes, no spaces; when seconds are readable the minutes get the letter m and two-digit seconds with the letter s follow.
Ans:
1h57
